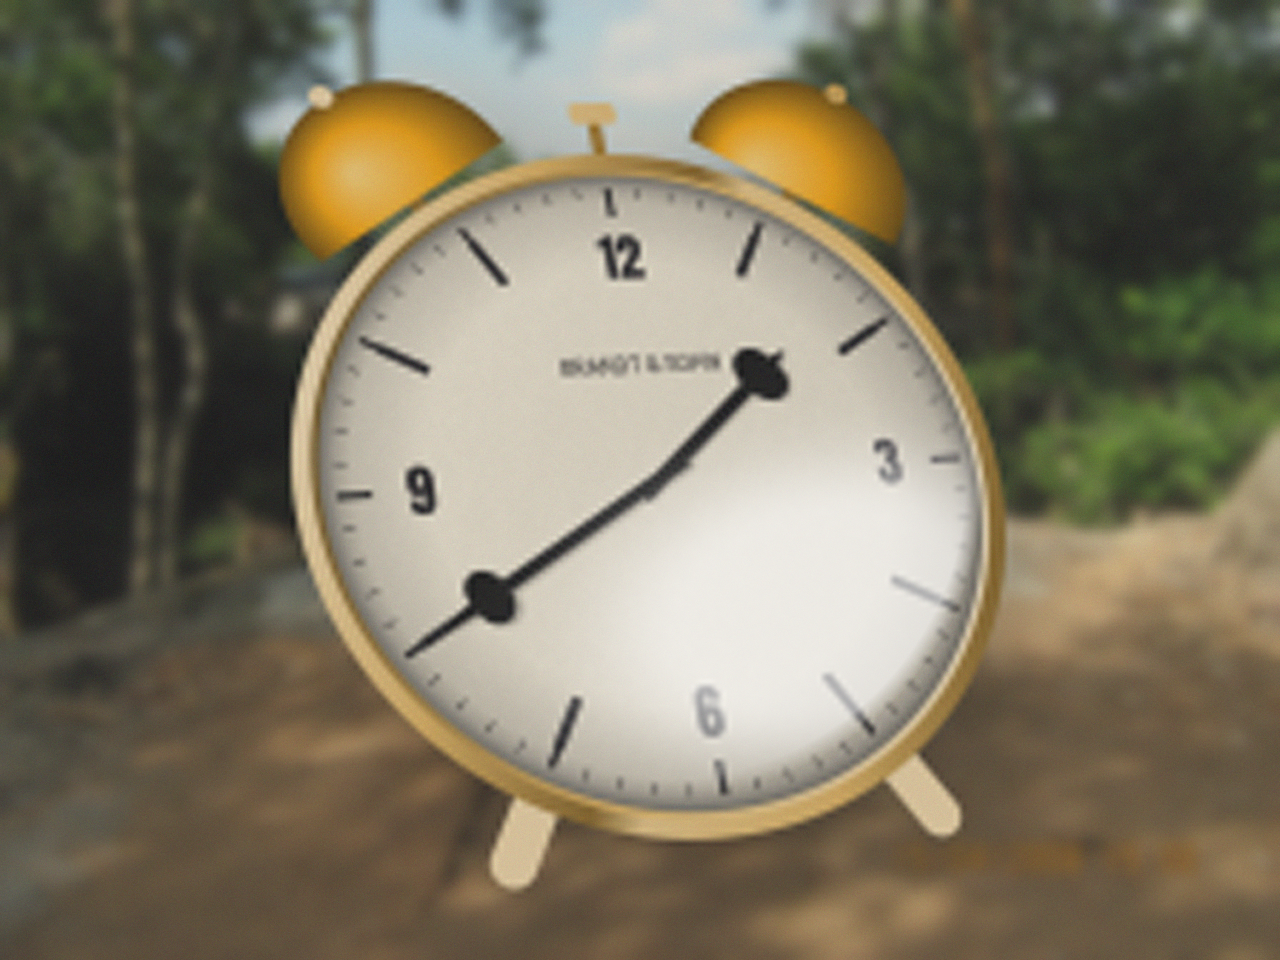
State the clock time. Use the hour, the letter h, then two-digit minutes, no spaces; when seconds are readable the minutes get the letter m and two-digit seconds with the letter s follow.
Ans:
1h40
